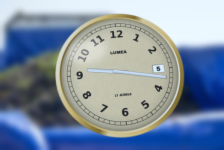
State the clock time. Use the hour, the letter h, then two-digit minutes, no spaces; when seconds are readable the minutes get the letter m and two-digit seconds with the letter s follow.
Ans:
9h17
